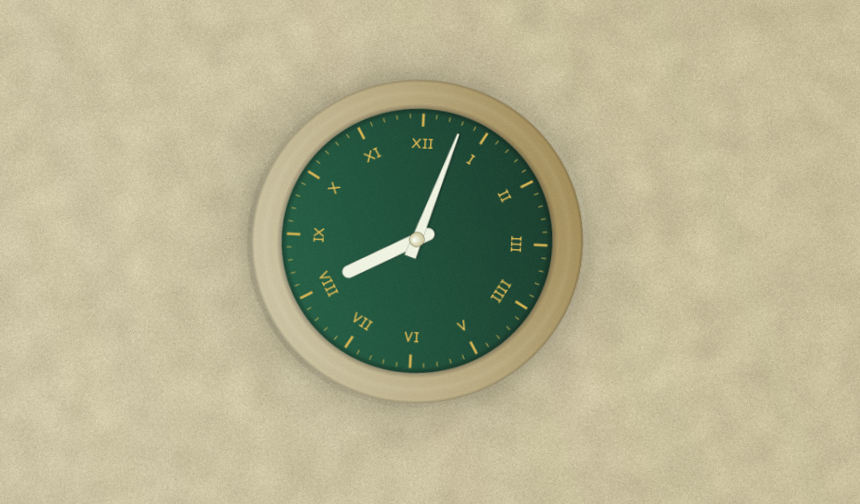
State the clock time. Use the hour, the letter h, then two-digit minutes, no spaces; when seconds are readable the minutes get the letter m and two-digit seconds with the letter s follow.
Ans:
8h03
